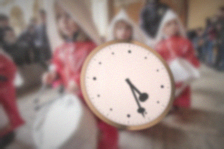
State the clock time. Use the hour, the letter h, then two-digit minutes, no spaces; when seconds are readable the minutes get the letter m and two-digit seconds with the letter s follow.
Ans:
4h26
